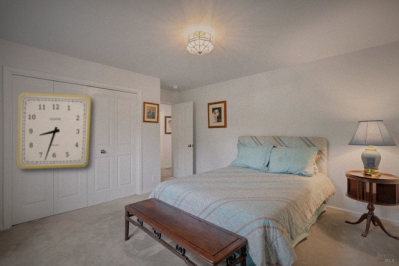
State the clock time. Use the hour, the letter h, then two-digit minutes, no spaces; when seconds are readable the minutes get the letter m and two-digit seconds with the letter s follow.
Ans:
8h33
